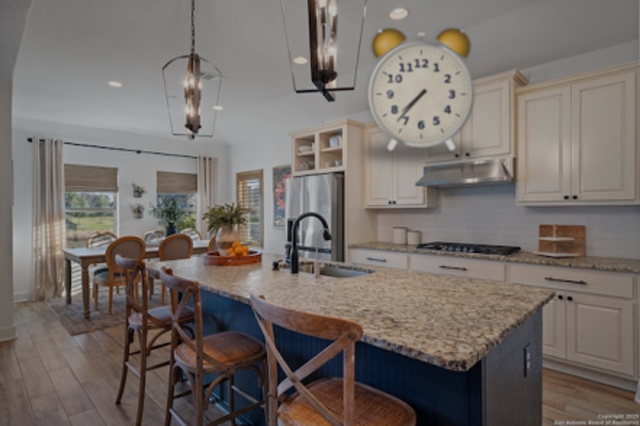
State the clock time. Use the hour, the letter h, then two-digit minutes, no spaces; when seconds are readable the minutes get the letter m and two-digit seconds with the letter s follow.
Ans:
7h37
